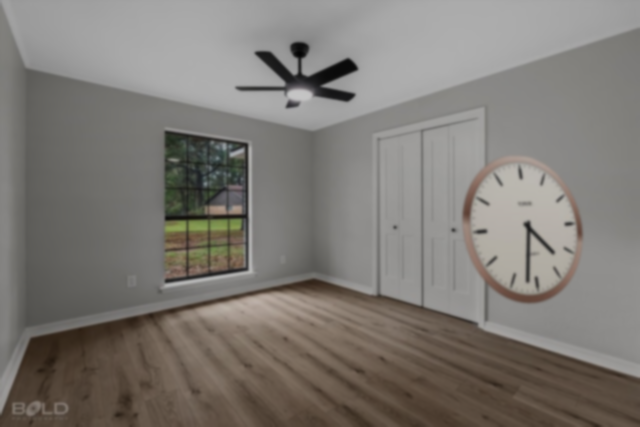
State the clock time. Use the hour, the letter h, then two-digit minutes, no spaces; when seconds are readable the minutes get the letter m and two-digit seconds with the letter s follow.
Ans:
4h32
